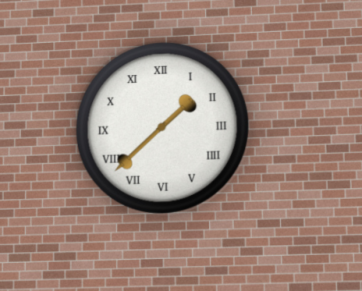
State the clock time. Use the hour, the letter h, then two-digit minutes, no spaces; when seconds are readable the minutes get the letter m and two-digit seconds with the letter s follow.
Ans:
1h38
